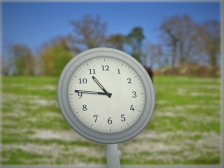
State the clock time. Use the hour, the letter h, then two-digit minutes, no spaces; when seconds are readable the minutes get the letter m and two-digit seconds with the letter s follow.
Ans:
10h46
